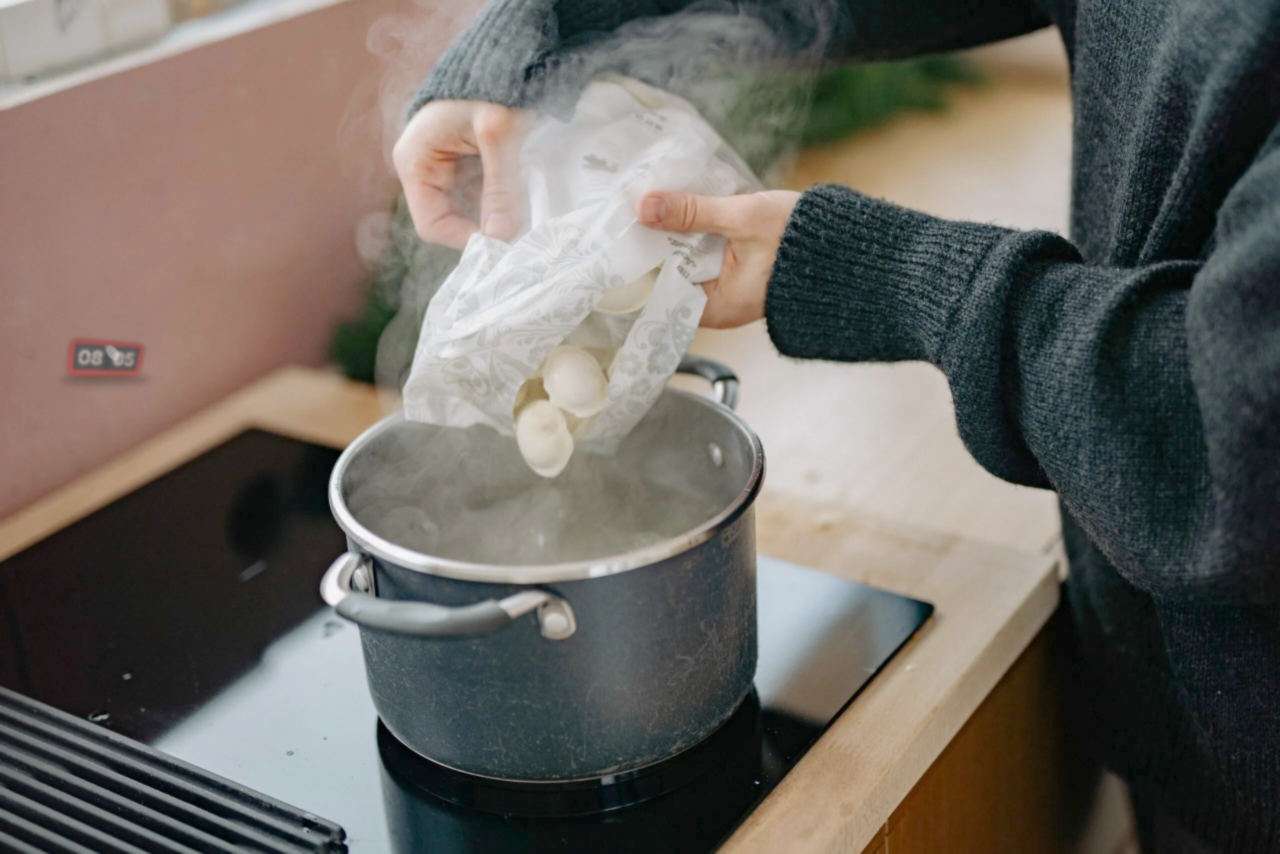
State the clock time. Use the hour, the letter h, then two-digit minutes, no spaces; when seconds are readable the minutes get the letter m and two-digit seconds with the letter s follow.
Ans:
8h05
